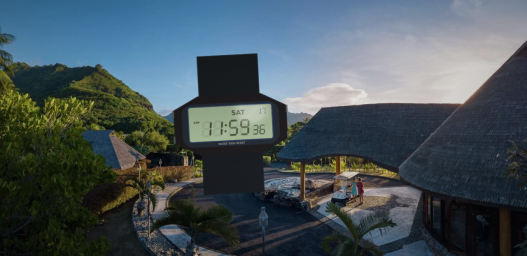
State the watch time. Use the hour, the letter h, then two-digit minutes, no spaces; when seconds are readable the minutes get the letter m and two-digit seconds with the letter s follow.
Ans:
11h59m36s
